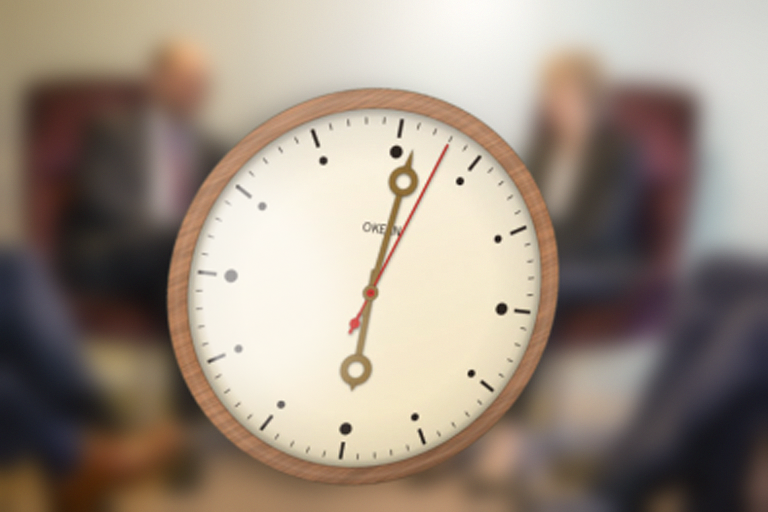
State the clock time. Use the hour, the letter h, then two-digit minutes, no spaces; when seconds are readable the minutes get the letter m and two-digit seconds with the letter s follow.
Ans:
6h01m03s
